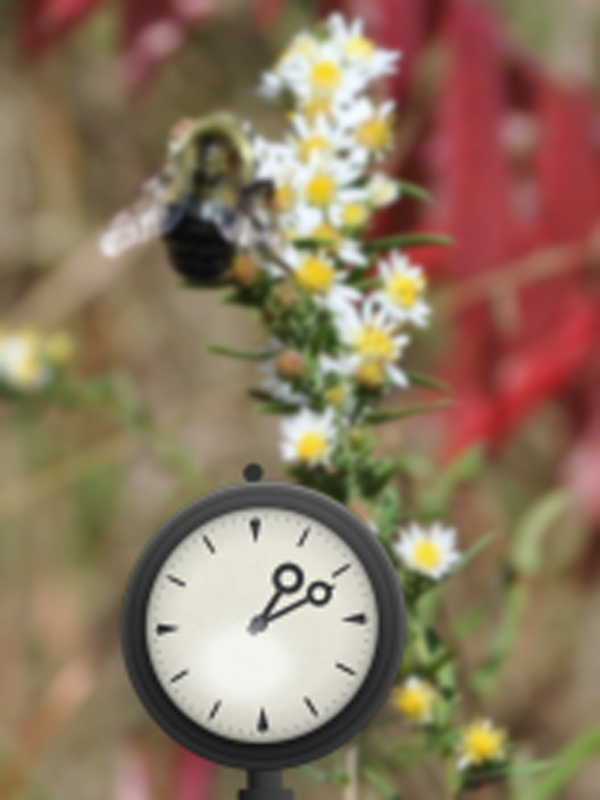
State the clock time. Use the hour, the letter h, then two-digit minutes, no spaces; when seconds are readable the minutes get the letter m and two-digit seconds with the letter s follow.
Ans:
1h11
